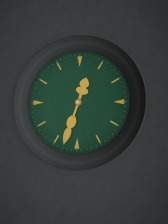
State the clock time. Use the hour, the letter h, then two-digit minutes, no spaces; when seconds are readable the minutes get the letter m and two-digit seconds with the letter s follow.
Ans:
12h33
